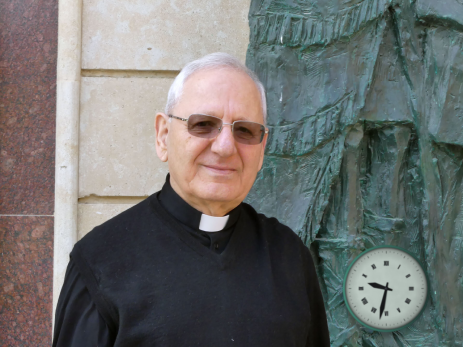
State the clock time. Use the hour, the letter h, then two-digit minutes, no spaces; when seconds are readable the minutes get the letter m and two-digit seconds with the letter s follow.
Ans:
9h32
